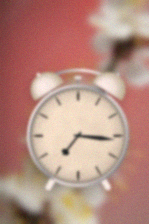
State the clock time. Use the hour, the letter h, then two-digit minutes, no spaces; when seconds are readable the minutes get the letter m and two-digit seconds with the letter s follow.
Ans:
7h16
